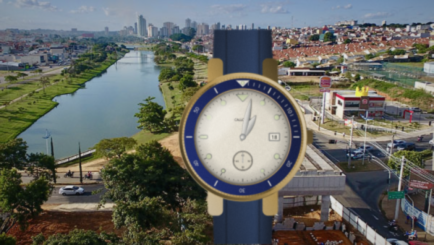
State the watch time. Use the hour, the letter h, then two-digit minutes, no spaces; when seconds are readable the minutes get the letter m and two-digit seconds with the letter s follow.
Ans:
1h02
